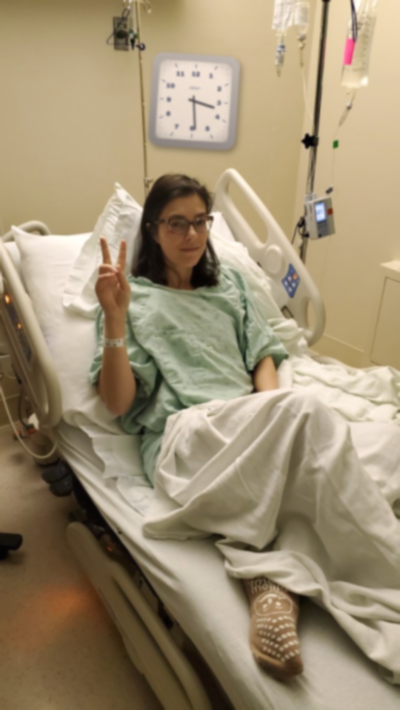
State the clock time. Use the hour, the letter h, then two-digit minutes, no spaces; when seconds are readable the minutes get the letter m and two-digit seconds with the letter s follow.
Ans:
3h29
